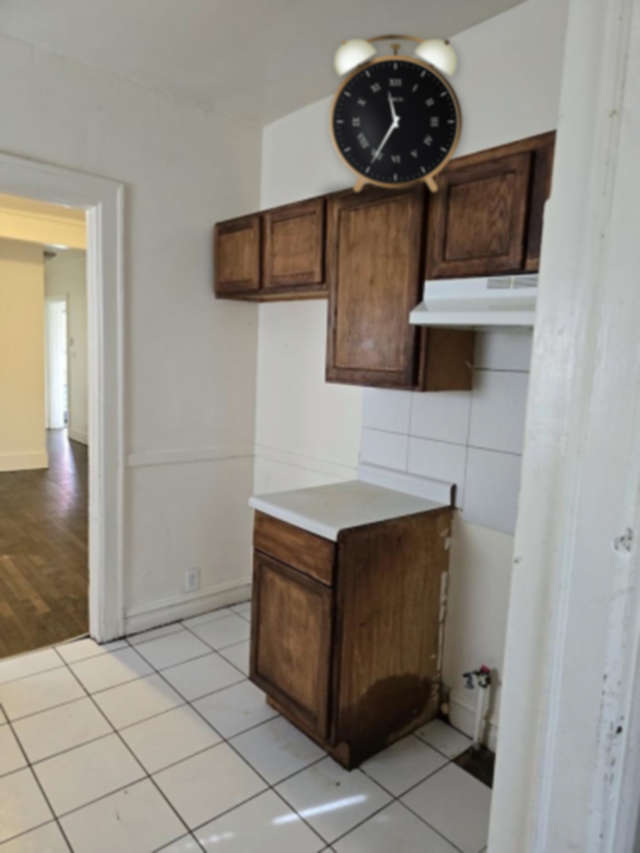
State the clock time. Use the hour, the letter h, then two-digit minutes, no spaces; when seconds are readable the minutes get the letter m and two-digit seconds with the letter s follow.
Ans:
11h35
